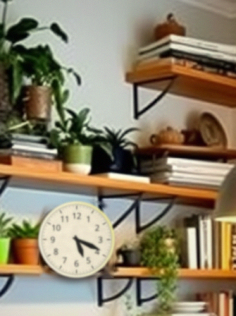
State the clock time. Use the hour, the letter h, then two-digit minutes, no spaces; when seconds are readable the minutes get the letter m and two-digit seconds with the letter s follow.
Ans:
5h19
